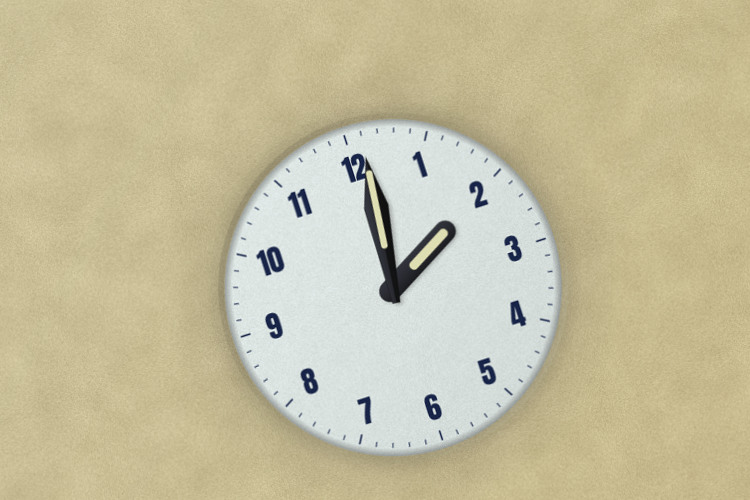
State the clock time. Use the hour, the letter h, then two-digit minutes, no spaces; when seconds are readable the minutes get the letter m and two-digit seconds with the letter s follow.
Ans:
2h01
